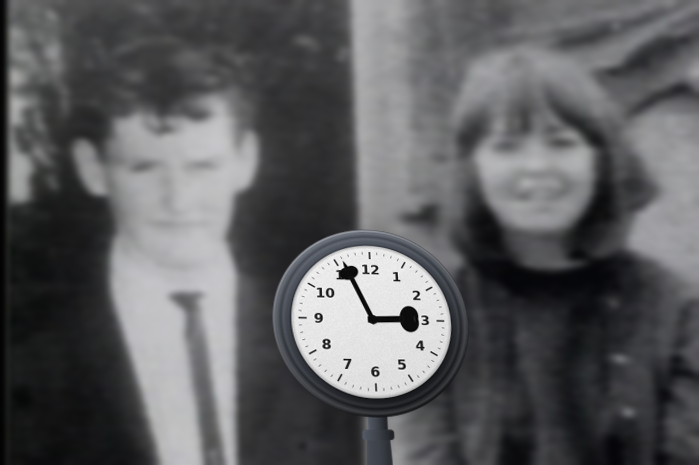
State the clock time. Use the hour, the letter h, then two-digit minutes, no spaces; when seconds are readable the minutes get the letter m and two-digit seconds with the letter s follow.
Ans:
2h56
